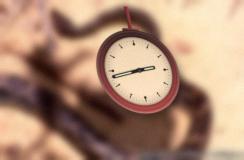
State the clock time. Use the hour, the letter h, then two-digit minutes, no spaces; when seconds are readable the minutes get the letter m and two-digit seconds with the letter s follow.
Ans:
2h43
